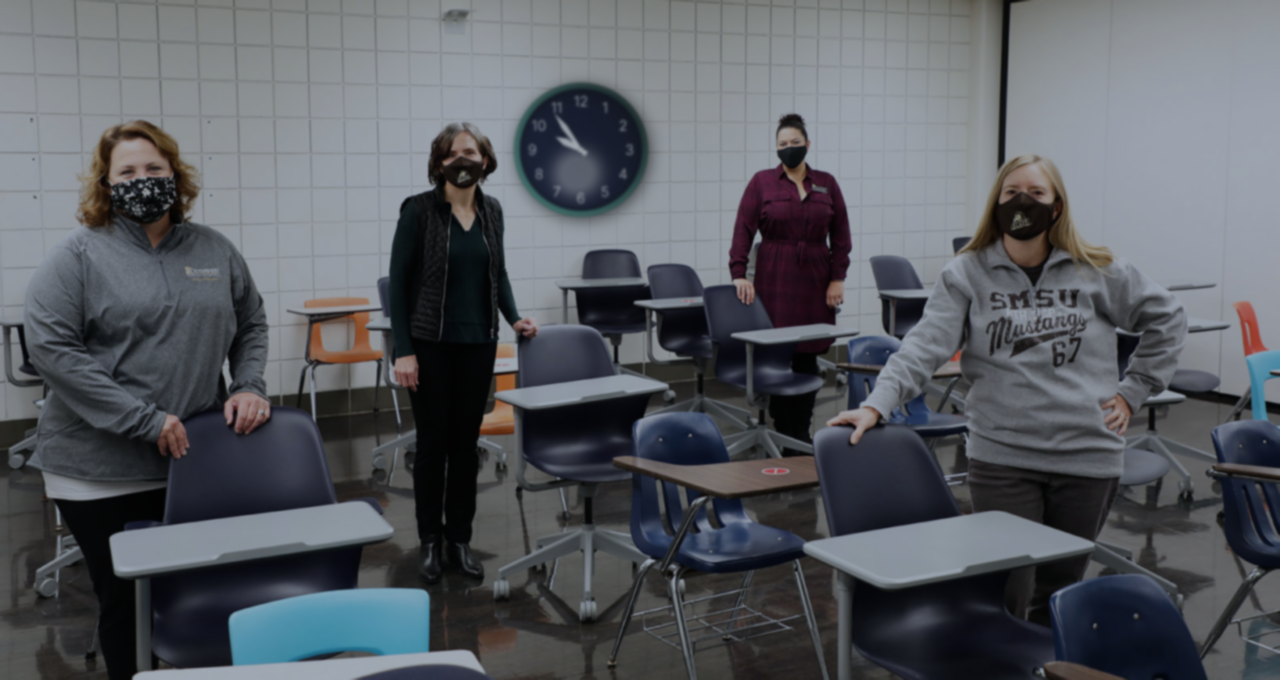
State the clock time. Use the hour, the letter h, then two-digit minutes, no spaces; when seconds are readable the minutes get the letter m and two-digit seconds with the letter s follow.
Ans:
9h54
